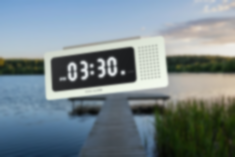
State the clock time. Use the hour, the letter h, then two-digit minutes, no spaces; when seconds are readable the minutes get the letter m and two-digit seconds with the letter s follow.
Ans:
3h30
